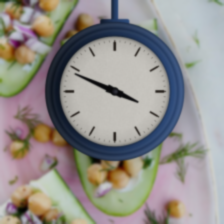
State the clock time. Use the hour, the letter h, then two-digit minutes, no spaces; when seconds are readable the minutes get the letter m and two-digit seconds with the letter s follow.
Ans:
3h49
